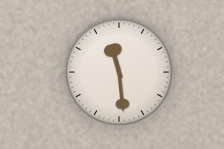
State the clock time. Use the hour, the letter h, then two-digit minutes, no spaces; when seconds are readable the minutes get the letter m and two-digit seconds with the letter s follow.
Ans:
11h29
